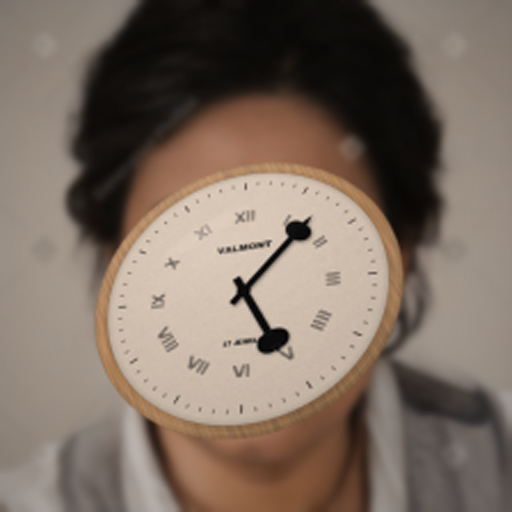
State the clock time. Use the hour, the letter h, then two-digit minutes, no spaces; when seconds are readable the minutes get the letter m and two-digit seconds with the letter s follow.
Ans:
5h07
